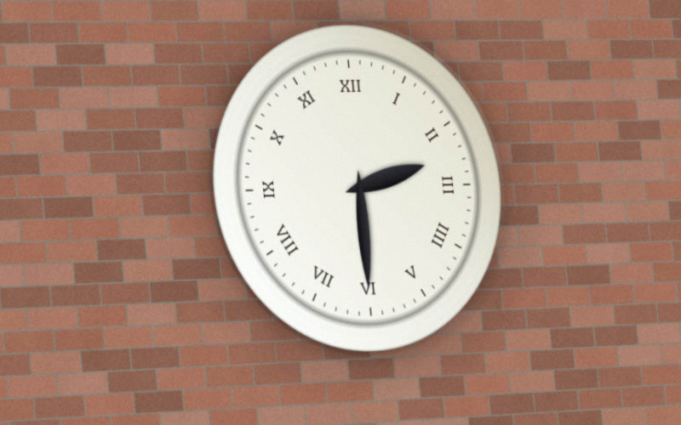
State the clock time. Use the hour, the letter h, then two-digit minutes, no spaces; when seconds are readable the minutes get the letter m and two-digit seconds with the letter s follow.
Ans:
2h30
